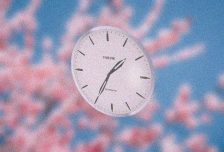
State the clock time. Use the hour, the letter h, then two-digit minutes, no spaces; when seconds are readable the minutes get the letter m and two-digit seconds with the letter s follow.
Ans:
1h35
